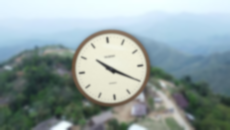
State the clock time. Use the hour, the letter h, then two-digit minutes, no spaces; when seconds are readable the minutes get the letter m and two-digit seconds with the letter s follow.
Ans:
10h20
